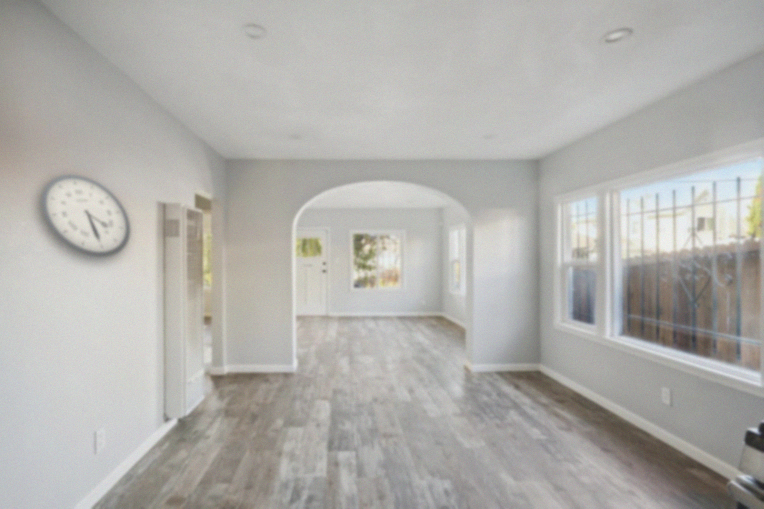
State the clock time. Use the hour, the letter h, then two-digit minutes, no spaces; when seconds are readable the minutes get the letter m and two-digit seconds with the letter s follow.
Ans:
4h30
